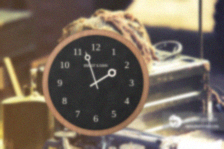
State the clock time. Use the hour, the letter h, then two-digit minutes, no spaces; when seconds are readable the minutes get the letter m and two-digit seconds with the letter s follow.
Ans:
1h57
